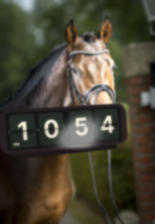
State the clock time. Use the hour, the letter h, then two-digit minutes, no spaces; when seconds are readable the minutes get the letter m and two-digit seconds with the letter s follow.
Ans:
10h54
